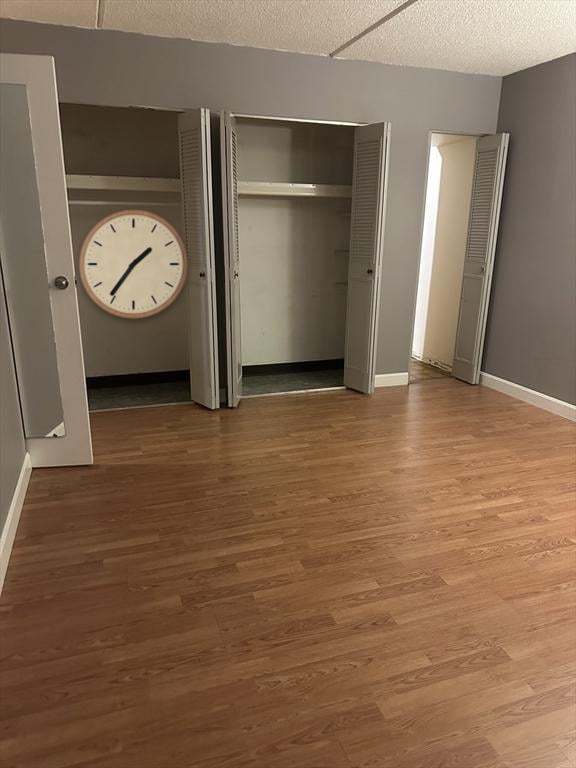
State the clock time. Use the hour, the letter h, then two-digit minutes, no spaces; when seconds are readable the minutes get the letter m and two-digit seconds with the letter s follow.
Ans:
1h36
